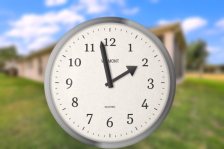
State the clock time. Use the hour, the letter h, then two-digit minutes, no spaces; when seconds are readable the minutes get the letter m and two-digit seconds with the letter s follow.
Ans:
1h58
